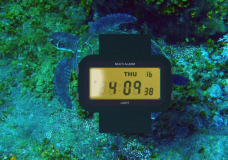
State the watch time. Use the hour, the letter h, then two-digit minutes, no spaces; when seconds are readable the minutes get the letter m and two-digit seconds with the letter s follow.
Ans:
4h09m38s
